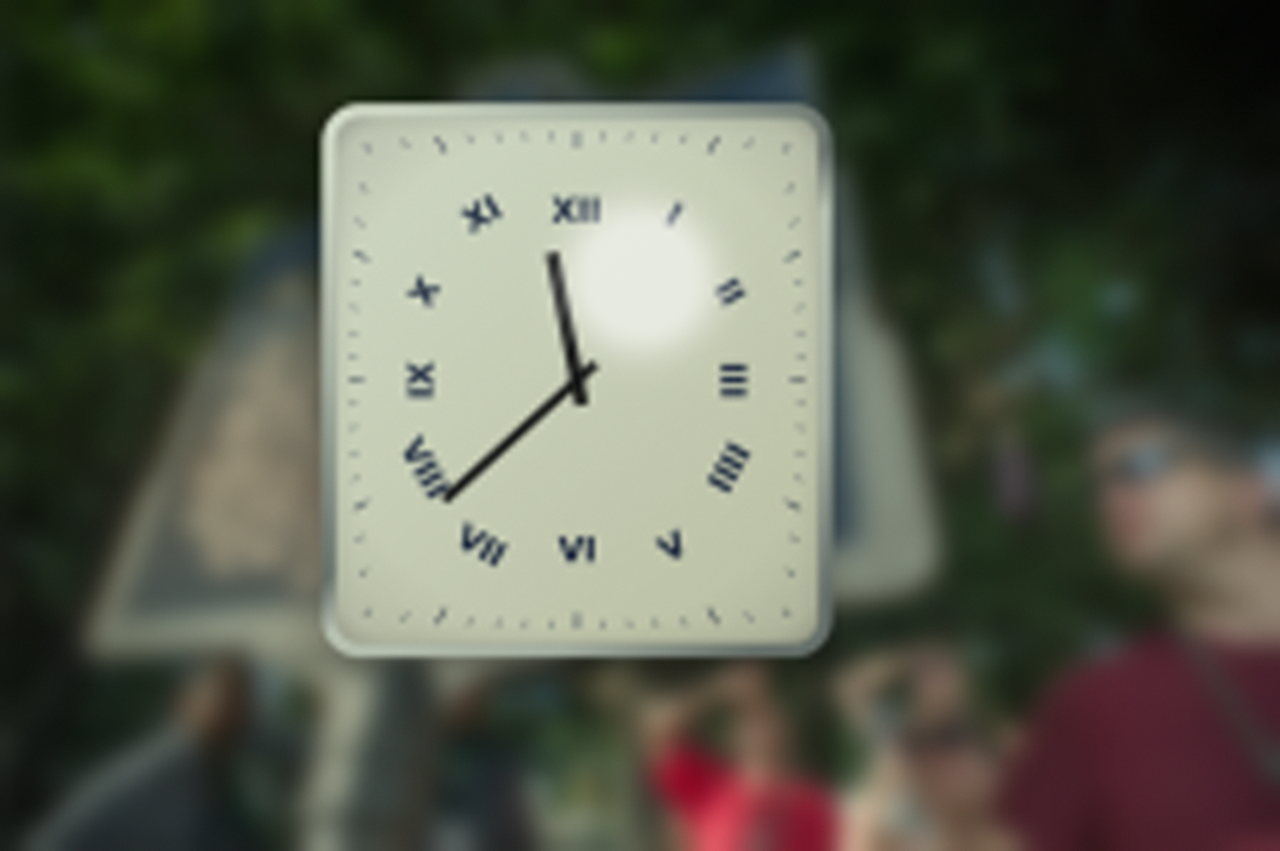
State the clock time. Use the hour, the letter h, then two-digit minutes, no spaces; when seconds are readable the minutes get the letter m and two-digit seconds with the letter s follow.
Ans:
11h38
